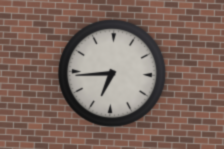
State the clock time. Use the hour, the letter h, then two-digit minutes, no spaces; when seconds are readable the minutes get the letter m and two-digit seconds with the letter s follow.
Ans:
6h44
